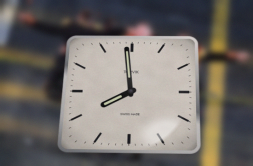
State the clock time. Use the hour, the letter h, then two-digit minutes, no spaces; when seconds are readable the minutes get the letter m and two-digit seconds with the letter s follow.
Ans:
7h59
